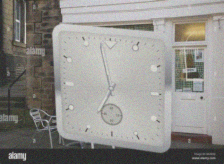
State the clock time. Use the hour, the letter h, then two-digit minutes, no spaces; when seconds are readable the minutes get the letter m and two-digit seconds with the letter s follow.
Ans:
6h58
